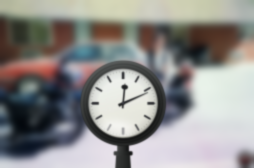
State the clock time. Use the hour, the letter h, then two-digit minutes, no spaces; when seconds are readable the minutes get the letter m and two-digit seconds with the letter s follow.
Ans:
12h11
